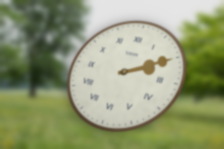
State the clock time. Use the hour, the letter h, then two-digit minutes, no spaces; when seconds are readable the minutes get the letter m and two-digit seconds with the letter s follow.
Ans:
2h10
